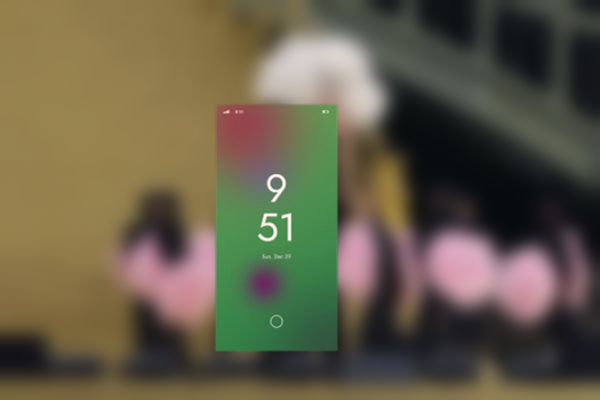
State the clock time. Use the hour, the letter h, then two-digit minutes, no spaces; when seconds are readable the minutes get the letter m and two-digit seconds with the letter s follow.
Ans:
9h51
